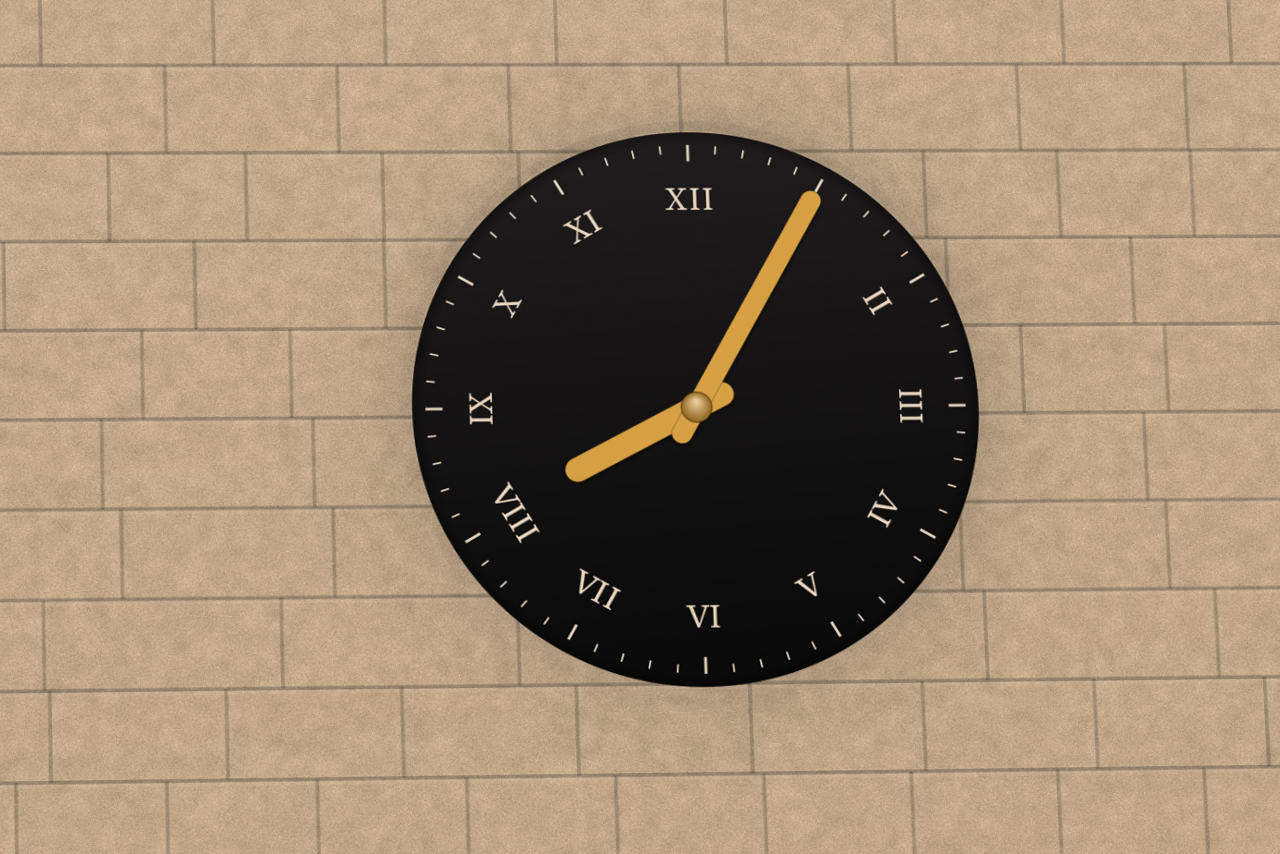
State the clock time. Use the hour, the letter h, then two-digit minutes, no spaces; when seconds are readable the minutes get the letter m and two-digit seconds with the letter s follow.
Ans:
8h05
